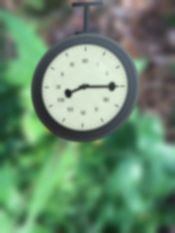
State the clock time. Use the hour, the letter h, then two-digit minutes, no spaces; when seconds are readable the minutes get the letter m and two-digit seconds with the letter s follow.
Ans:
8h15
